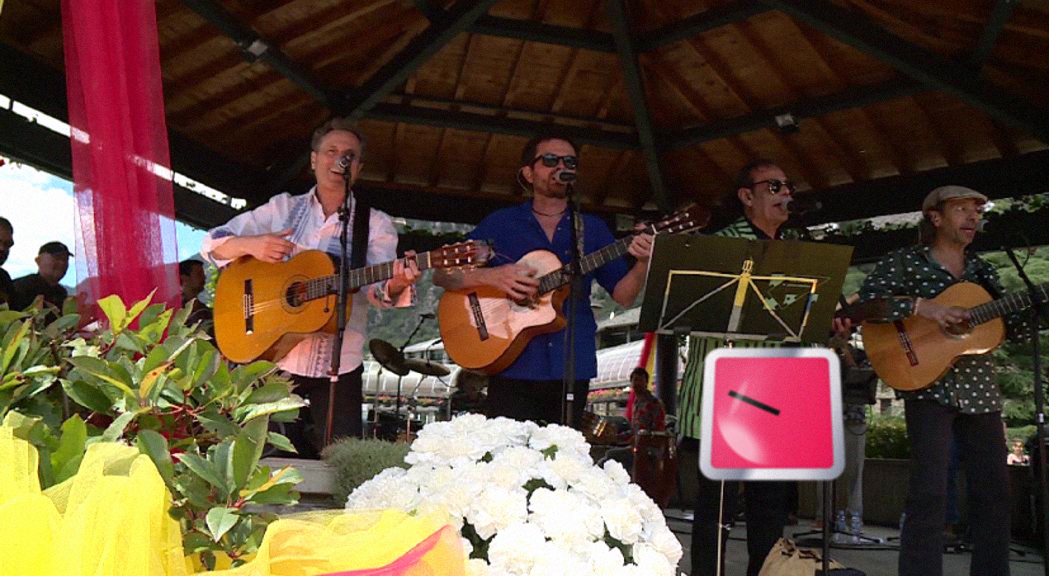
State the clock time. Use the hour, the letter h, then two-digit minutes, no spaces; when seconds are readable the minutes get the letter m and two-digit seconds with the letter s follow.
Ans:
9h49
